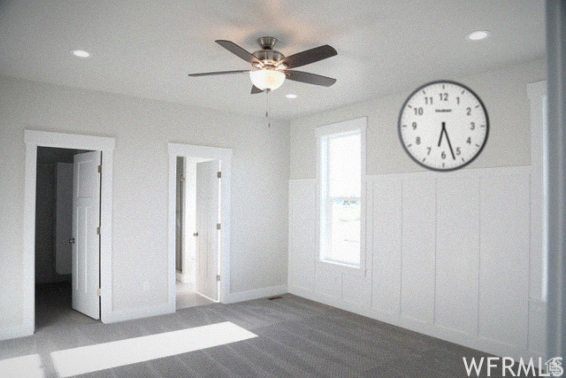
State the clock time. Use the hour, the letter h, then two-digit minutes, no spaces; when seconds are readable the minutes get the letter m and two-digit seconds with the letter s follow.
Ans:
6h27
